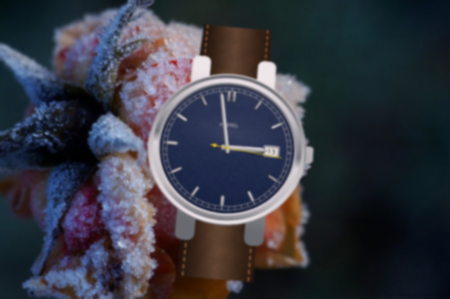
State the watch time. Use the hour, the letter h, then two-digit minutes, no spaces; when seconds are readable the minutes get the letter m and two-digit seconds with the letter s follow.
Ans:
2h58m16s
